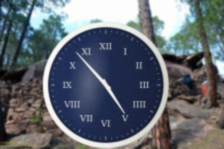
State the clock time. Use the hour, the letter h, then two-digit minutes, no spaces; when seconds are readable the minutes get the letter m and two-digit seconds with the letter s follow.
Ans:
4h53
